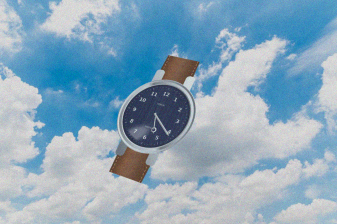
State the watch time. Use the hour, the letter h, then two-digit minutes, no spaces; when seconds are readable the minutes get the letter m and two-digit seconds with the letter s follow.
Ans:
5h21
